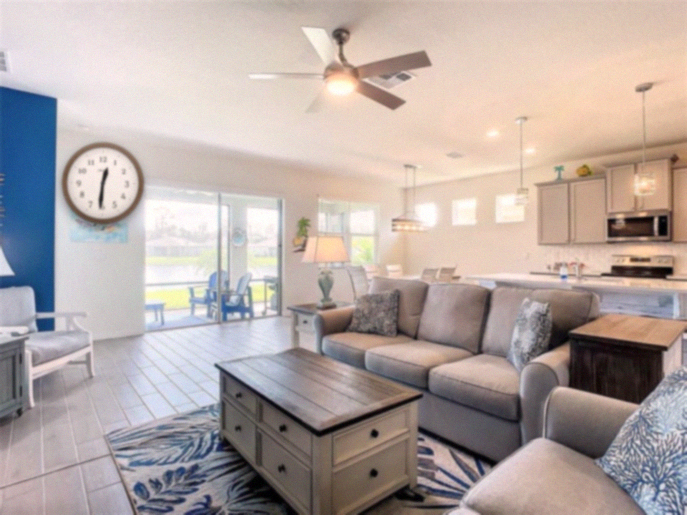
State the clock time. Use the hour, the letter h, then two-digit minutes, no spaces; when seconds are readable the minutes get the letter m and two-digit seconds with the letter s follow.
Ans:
12h31
